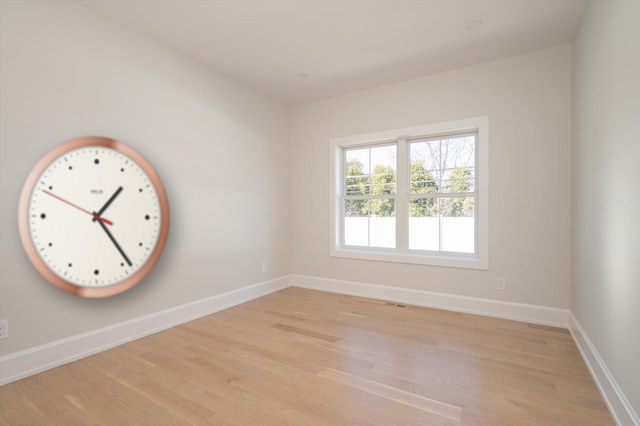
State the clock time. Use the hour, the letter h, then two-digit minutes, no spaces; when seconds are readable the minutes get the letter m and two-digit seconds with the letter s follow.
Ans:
1h23m49s
